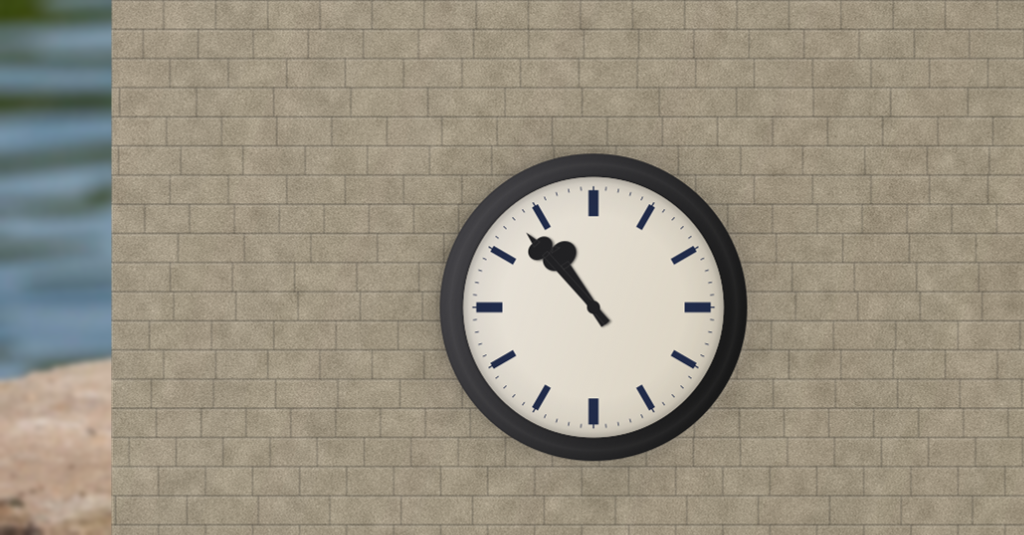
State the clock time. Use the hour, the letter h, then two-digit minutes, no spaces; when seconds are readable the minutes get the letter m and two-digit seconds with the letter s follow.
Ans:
10h53
